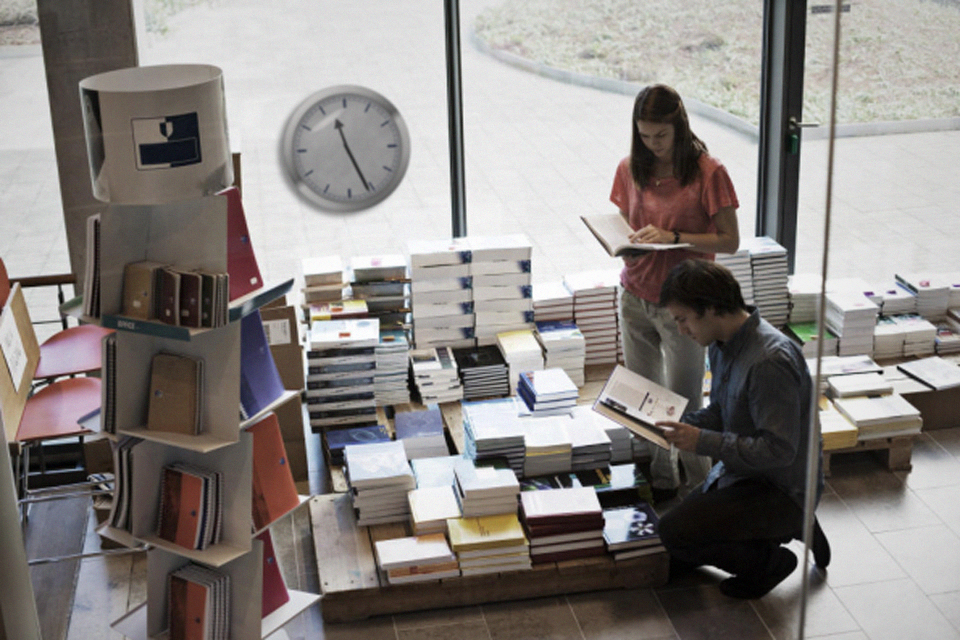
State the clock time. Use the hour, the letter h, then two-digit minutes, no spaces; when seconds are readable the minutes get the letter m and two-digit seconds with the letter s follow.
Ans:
11h26
